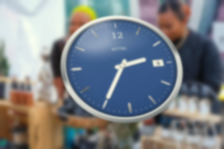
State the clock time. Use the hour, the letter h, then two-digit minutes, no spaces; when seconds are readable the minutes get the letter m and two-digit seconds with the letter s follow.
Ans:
2h35
